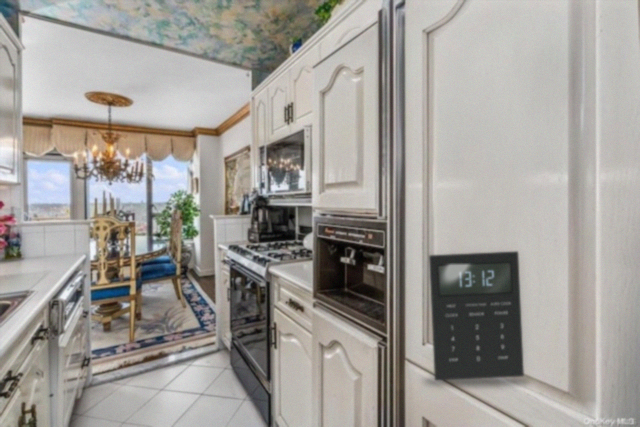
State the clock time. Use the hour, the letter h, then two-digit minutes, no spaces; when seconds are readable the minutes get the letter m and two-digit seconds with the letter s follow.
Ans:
13h12
